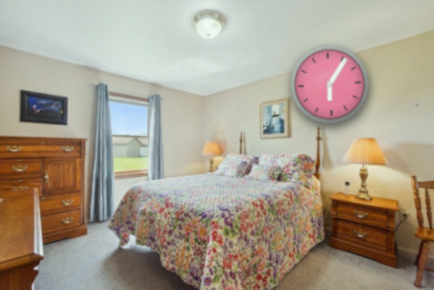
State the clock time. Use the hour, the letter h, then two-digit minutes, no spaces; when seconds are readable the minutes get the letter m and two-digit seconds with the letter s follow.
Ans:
6h06
